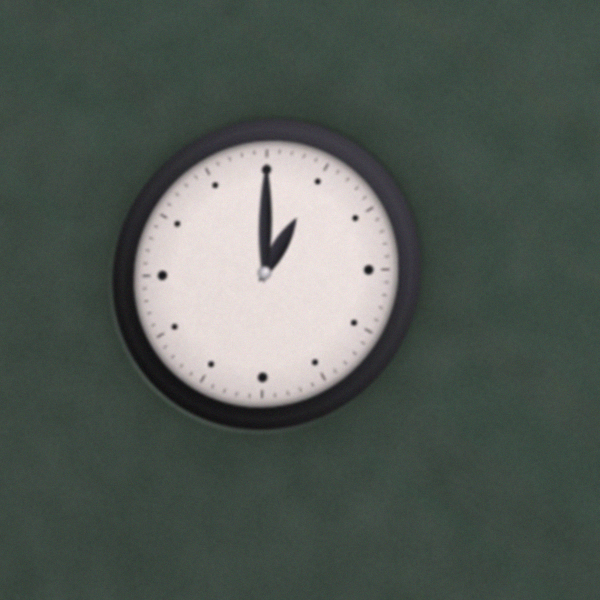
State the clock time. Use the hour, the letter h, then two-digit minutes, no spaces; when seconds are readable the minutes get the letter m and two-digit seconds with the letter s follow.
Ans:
1h00
